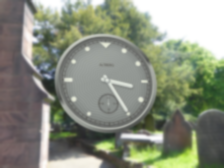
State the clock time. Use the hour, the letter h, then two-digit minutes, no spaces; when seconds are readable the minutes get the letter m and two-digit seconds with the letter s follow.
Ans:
3h25
